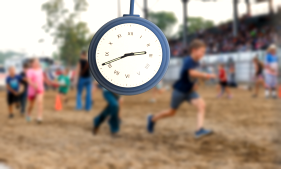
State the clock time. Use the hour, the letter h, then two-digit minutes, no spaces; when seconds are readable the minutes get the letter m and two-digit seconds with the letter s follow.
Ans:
2h41
